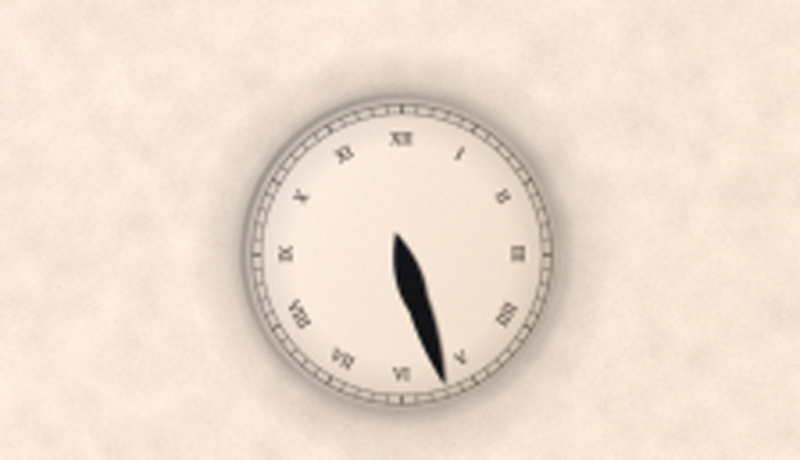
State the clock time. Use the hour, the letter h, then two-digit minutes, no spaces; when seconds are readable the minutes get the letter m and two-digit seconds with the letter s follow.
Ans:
5h27
